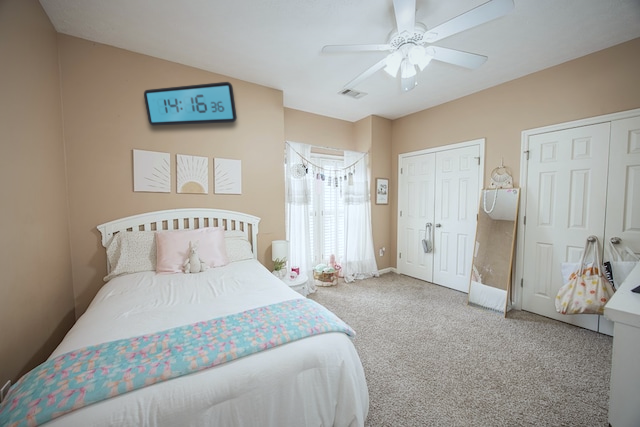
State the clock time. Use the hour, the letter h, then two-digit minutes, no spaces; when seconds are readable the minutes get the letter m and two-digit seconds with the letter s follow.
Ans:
14h16m36s
